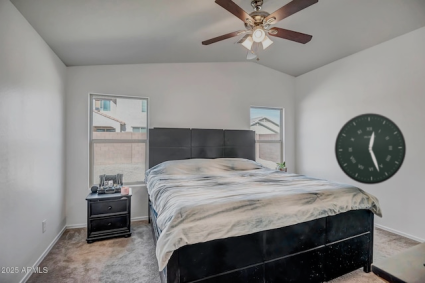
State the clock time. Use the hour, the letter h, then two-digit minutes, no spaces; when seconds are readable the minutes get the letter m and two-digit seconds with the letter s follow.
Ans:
12h27
